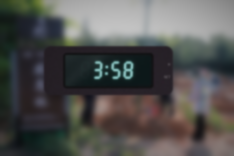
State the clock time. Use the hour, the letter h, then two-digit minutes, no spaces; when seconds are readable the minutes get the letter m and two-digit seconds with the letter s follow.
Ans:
3h58
